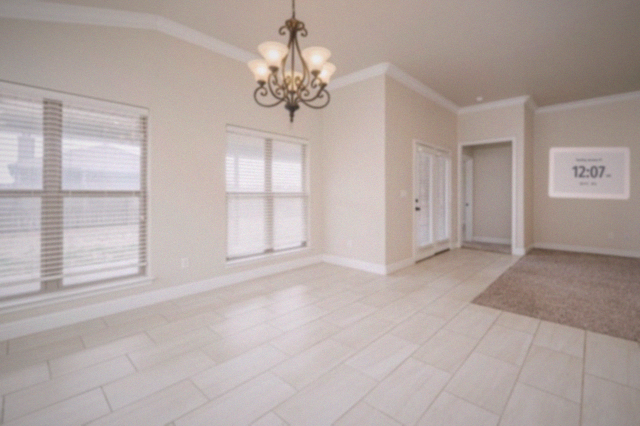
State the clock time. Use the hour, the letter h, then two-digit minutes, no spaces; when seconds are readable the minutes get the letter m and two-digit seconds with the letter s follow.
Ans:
12h07
